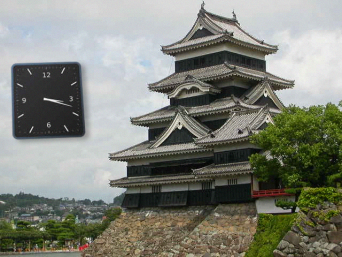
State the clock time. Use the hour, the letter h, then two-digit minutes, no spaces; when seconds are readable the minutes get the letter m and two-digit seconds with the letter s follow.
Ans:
3h18
